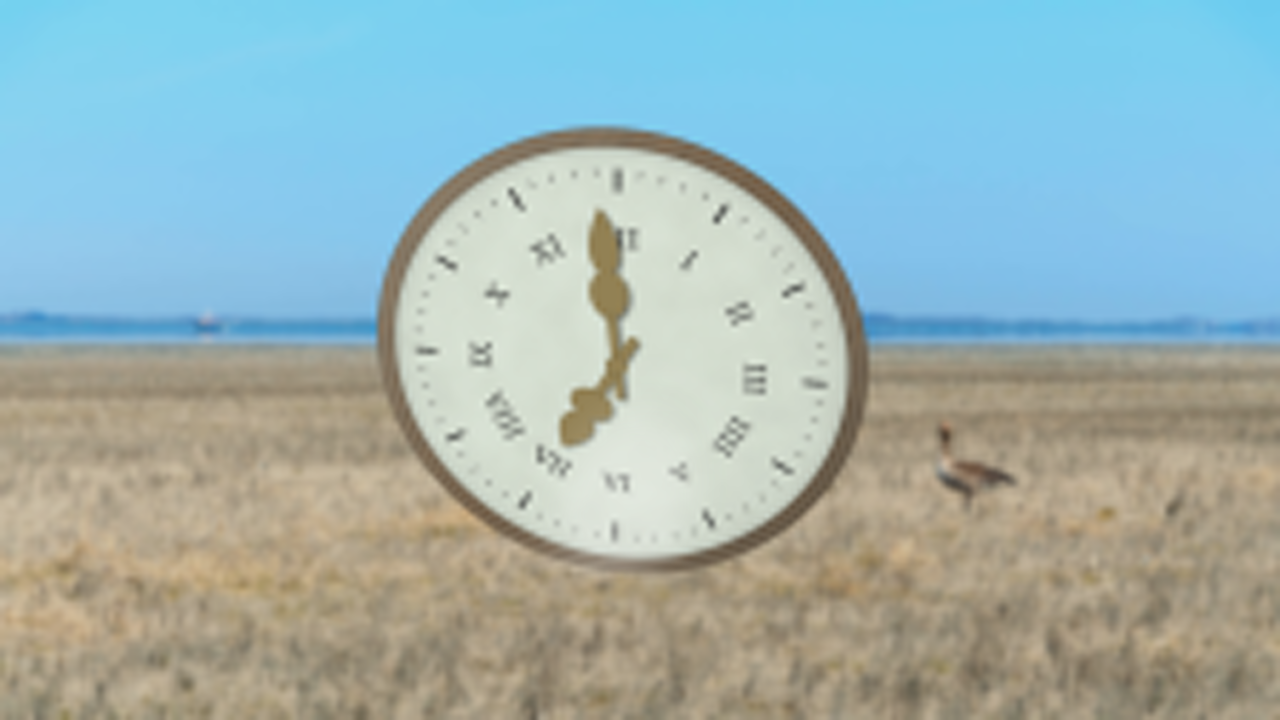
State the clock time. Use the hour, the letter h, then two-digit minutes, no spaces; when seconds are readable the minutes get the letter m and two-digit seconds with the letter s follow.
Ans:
6h59
